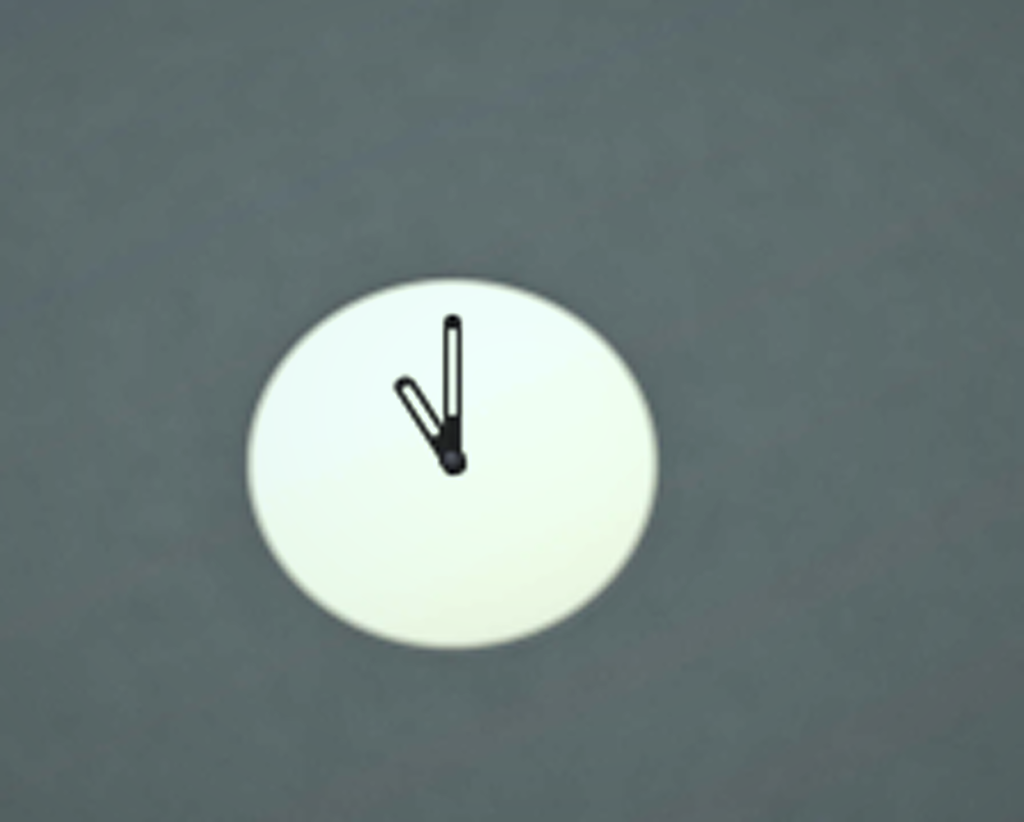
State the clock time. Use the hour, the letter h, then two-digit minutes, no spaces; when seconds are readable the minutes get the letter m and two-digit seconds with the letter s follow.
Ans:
11h00
